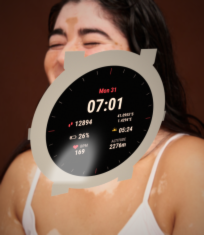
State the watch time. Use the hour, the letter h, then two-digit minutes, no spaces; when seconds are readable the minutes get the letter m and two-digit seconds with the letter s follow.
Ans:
7h01
